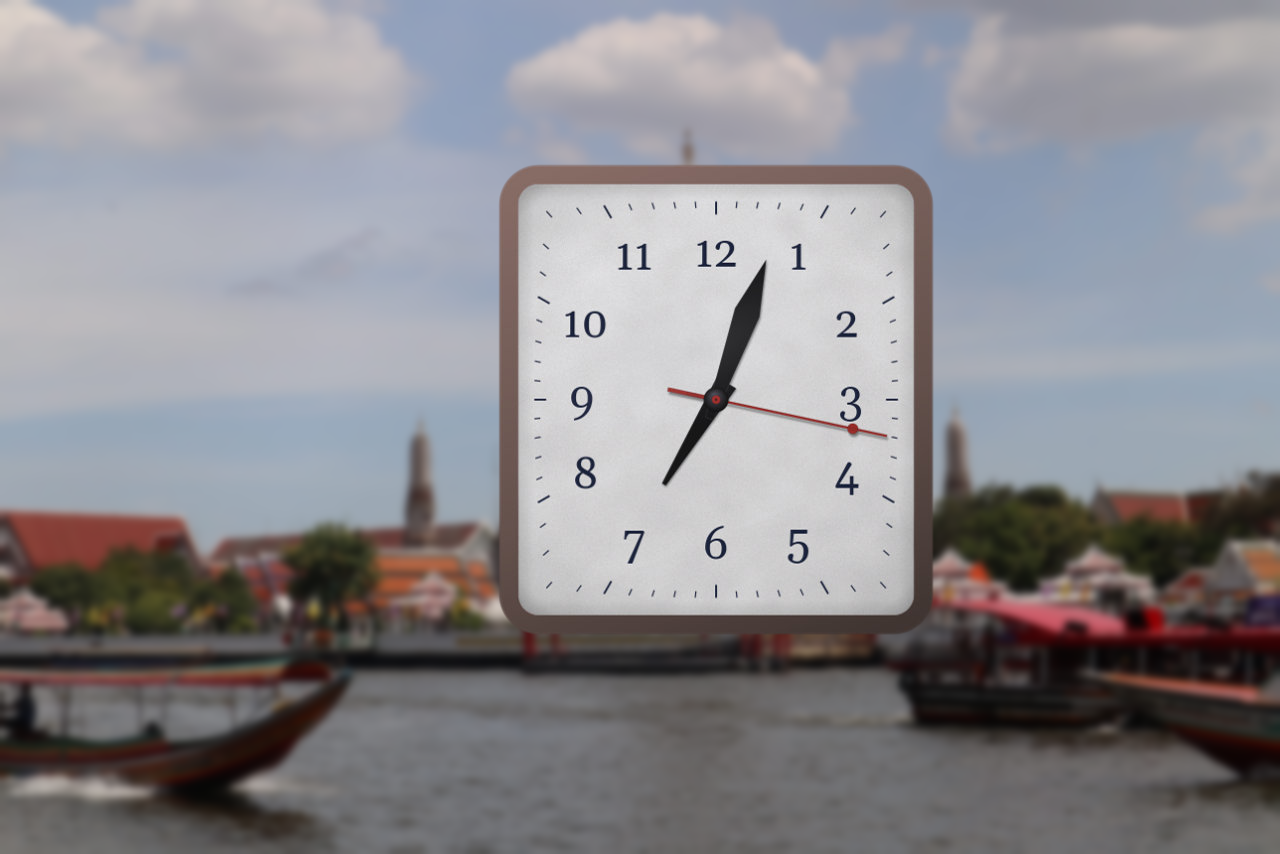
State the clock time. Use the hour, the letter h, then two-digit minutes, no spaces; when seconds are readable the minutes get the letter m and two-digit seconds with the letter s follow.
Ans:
7h03m17s
